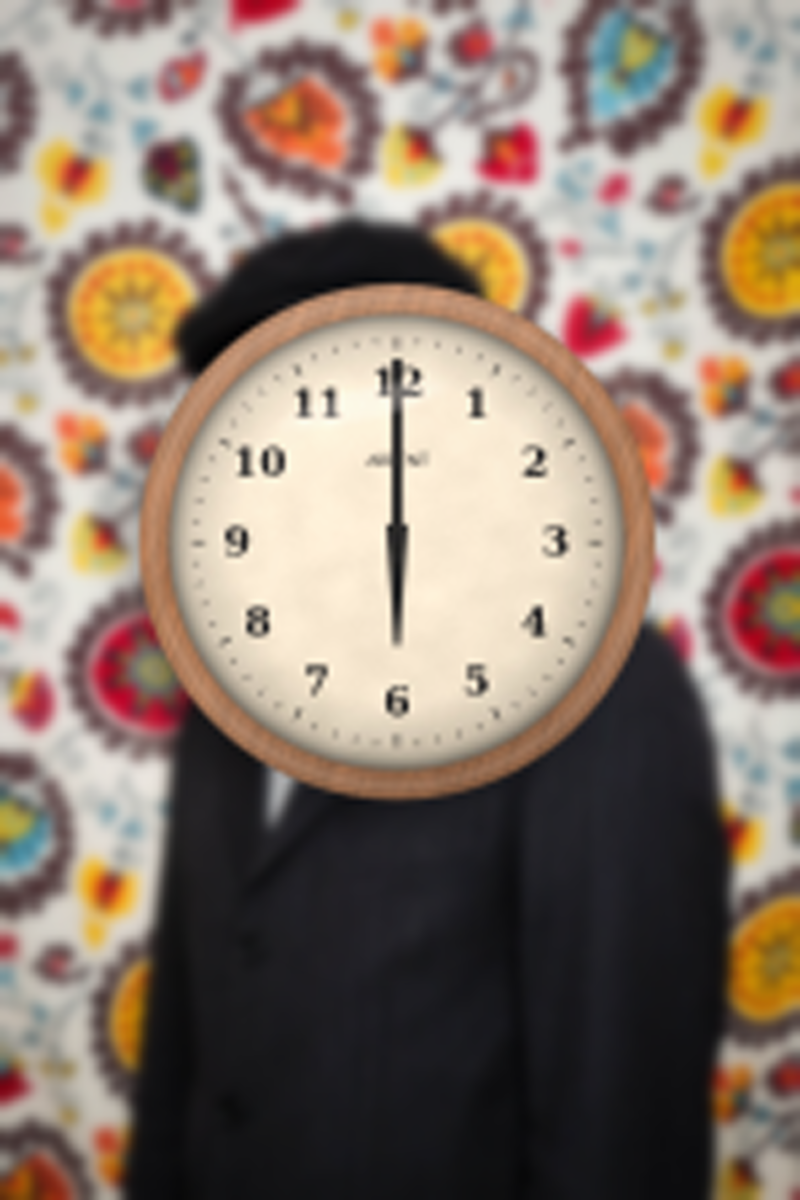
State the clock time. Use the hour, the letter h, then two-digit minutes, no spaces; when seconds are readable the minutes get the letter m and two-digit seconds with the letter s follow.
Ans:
6h00
